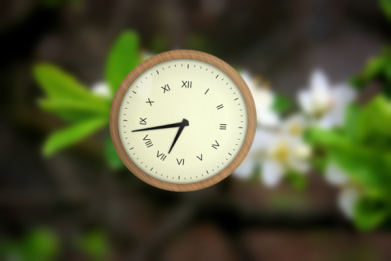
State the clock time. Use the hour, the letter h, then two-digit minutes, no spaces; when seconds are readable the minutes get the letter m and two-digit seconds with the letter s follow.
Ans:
6h43
